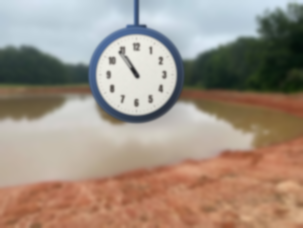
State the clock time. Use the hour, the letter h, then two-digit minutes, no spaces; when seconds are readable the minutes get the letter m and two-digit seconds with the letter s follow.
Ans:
10h54
